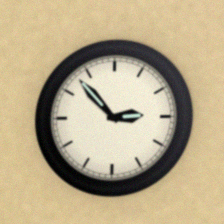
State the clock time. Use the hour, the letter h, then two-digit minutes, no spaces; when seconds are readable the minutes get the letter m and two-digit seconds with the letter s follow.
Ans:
2h53
